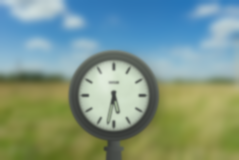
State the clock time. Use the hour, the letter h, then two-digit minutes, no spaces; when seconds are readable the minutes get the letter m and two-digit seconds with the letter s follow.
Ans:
5h32
